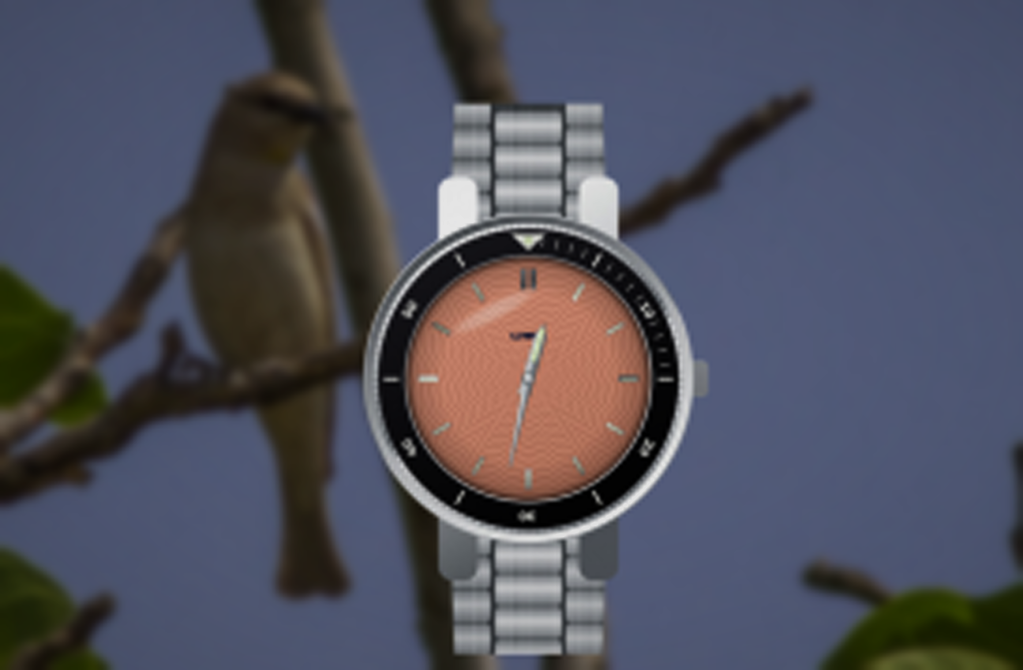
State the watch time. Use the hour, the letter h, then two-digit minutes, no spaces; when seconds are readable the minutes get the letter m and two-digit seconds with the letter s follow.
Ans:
12h32
